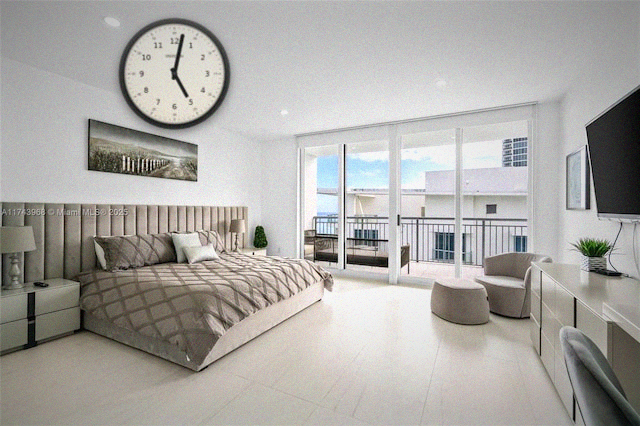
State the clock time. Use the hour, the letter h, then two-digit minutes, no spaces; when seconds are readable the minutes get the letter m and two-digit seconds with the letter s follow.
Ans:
5h02
